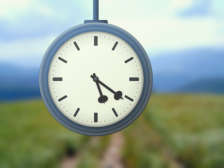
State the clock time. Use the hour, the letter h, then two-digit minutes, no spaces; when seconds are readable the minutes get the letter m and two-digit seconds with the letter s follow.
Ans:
5h21
